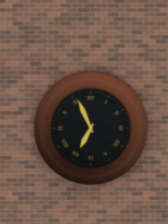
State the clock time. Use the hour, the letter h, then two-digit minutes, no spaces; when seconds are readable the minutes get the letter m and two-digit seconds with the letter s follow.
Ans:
6h56
